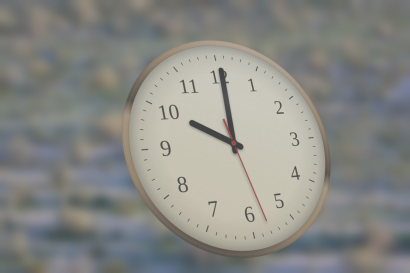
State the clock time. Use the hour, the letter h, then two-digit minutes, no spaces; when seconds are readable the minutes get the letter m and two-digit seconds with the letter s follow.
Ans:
10h00m28s
